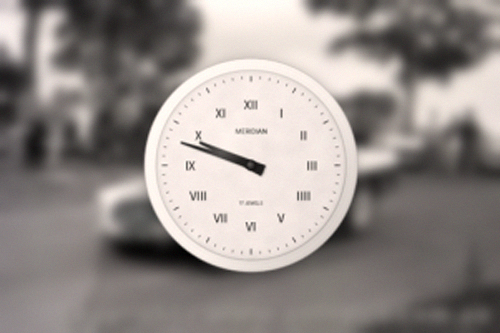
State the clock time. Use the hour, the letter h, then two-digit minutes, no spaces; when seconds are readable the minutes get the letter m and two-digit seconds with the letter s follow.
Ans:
9h48
